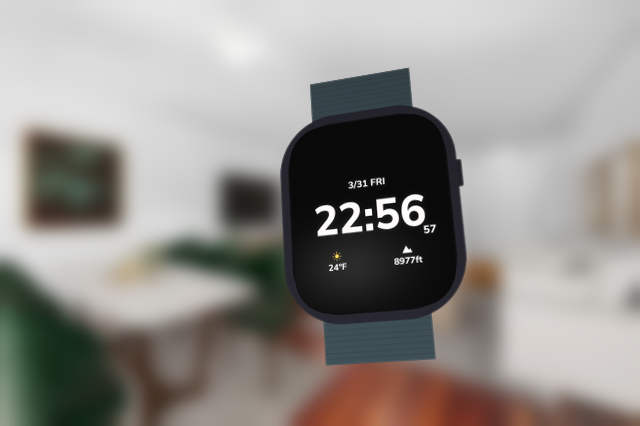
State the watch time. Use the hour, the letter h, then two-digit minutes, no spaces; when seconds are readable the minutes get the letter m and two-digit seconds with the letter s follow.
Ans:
22h56m57s
